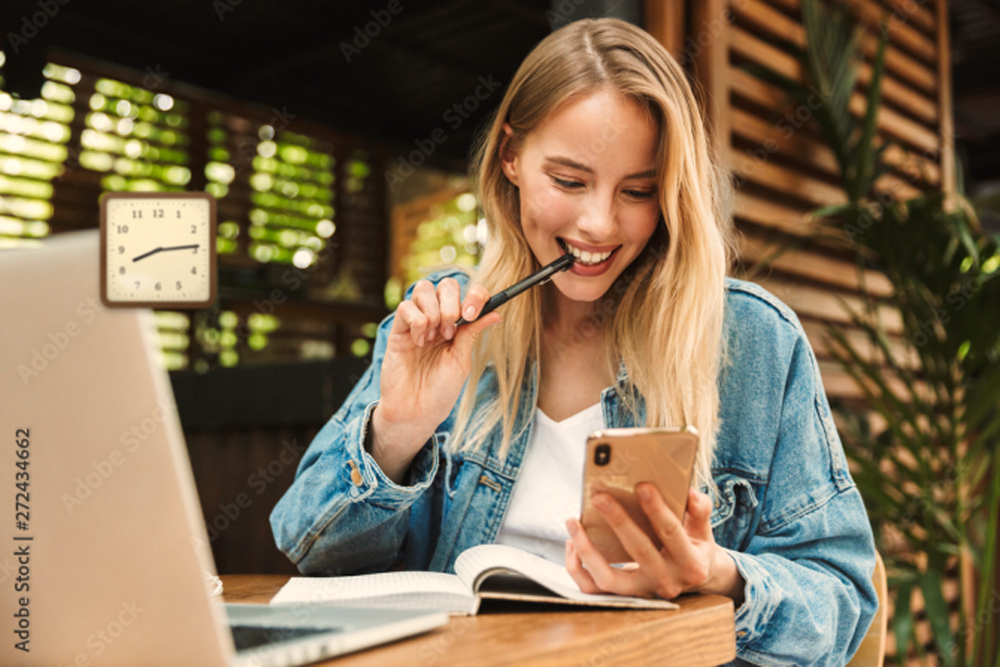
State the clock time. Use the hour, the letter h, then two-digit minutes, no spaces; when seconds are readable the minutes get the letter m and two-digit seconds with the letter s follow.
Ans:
8h14
